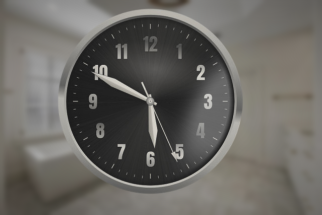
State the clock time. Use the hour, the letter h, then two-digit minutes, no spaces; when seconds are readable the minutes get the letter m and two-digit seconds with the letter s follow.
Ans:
5h49m26s
